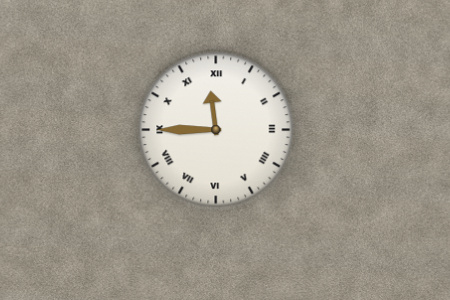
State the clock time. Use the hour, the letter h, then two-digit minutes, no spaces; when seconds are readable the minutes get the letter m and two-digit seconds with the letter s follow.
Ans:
11h45
